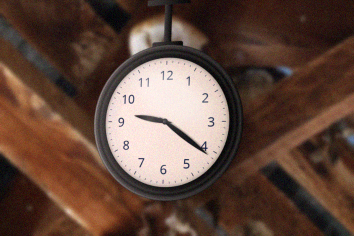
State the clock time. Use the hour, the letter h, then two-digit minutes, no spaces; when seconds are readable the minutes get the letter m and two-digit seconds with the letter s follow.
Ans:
9h21
